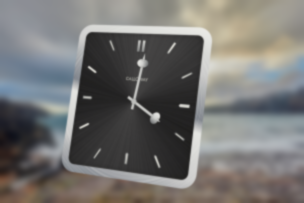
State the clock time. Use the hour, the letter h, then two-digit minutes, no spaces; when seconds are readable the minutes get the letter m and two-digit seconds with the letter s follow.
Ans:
4h01
